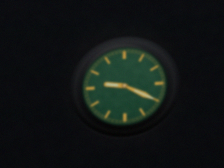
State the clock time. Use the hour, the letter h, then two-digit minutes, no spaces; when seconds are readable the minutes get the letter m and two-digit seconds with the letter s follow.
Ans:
9h20
